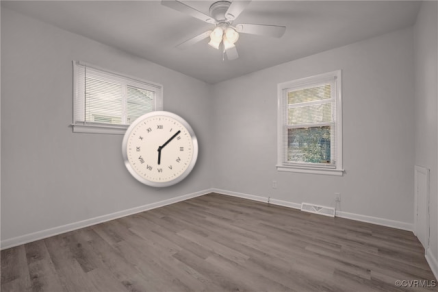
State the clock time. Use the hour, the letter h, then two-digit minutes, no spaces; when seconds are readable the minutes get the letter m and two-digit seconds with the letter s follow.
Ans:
6h08
